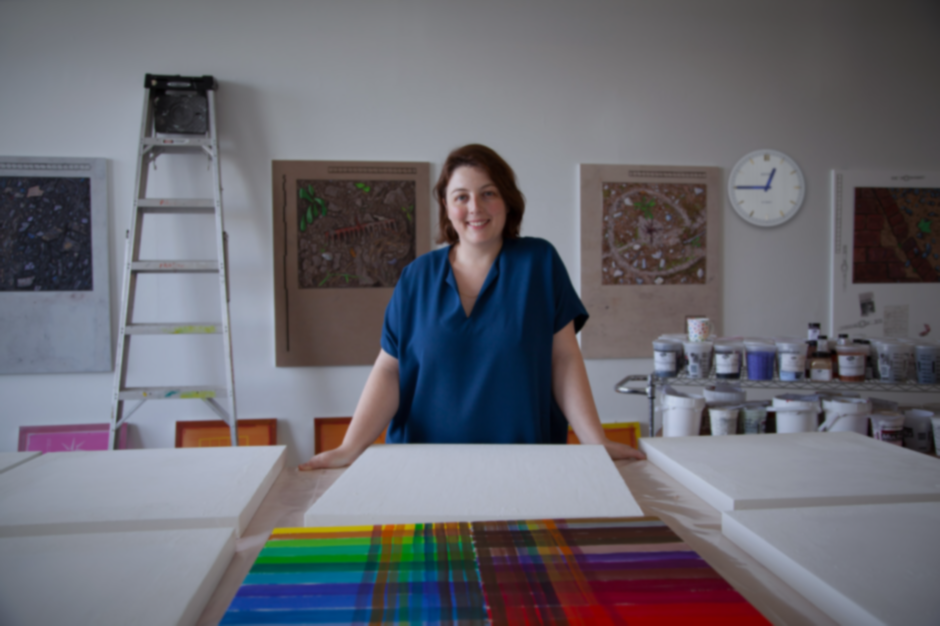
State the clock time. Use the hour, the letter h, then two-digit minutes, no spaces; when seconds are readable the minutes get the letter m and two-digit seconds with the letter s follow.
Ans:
12h45
